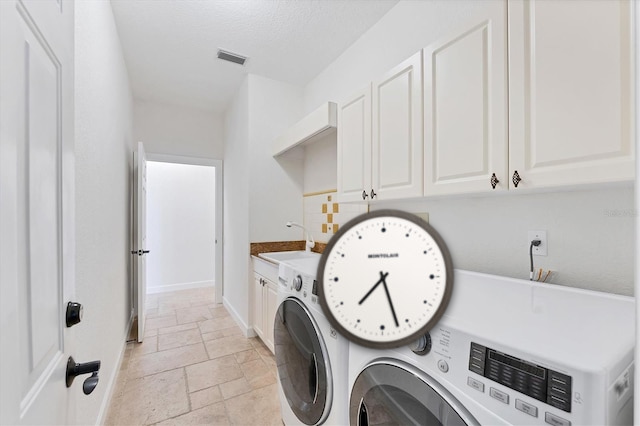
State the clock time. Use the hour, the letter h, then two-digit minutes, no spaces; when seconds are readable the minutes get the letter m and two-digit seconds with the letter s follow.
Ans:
7h27
